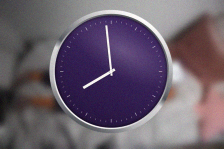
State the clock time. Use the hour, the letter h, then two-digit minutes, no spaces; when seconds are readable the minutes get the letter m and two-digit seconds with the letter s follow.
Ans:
7h59
